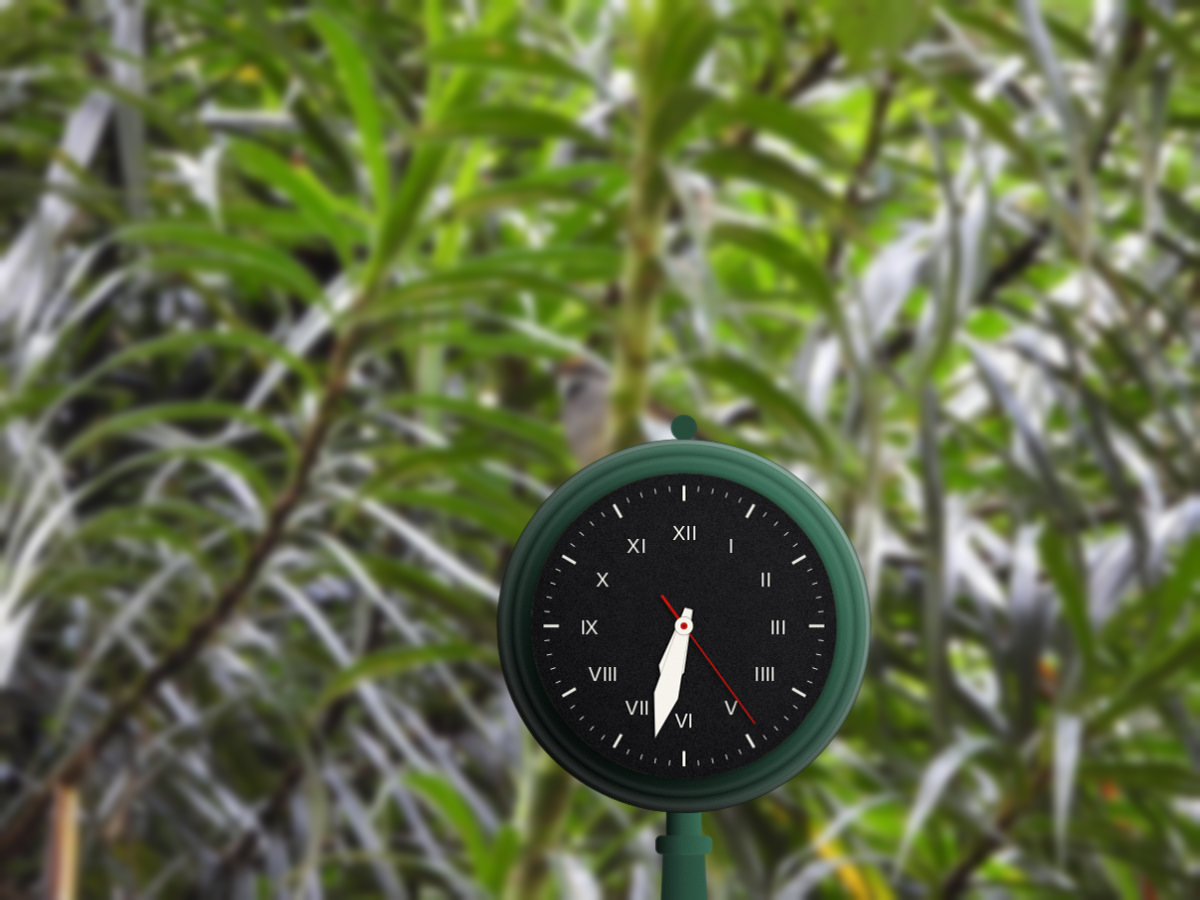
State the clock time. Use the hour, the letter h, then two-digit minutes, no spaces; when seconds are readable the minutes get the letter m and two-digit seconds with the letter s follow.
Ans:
6h32m24s
